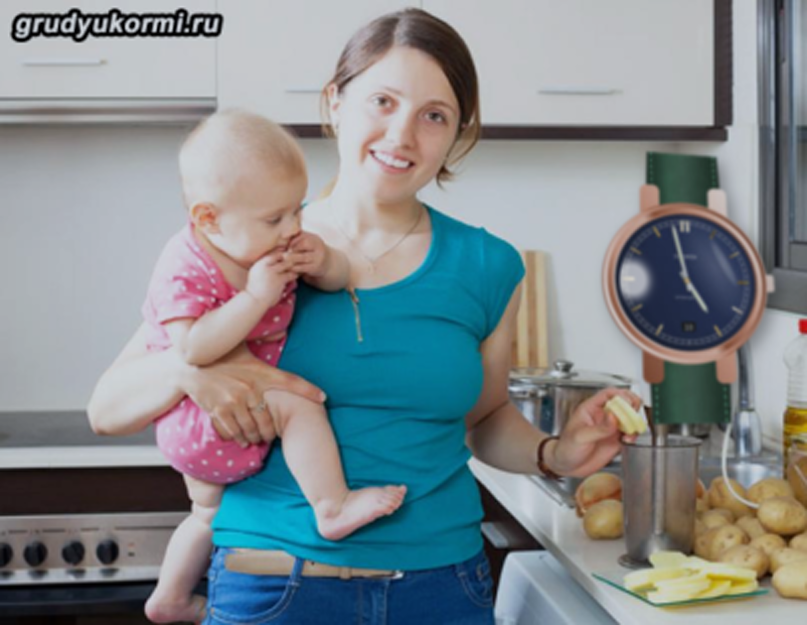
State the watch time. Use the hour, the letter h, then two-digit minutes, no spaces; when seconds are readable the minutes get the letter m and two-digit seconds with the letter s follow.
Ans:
4h58
